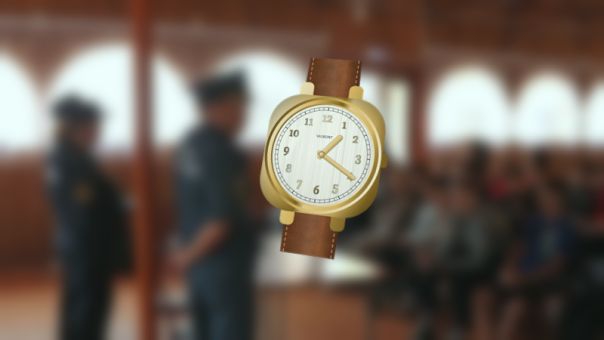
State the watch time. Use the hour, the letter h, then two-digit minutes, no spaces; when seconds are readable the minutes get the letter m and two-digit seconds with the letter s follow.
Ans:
1h20
